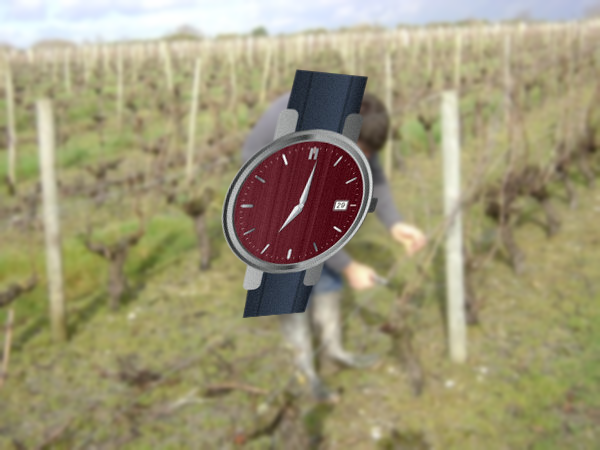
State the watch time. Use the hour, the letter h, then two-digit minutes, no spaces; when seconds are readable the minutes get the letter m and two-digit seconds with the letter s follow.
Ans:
7h01
